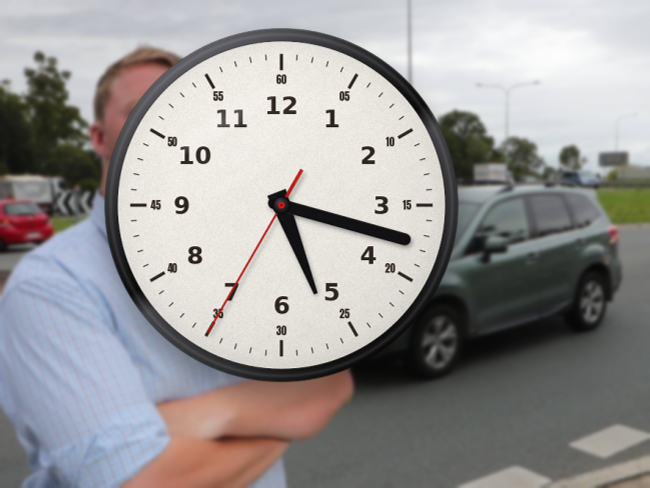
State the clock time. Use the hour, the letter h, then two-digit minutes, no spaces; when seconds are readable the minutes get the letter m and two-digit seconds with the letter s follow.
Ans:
5h17m35s
